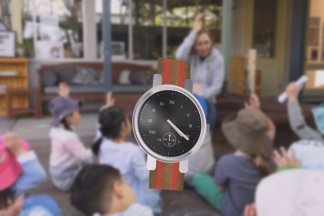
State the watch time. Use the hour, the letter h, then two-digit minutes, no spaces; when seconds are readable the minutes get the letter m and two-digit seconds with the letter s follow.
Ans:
4h21
